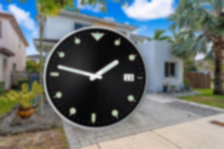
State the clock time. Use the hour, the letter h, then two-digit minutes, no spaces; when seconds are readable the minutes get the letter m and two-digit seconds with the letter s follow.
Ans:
1h47
